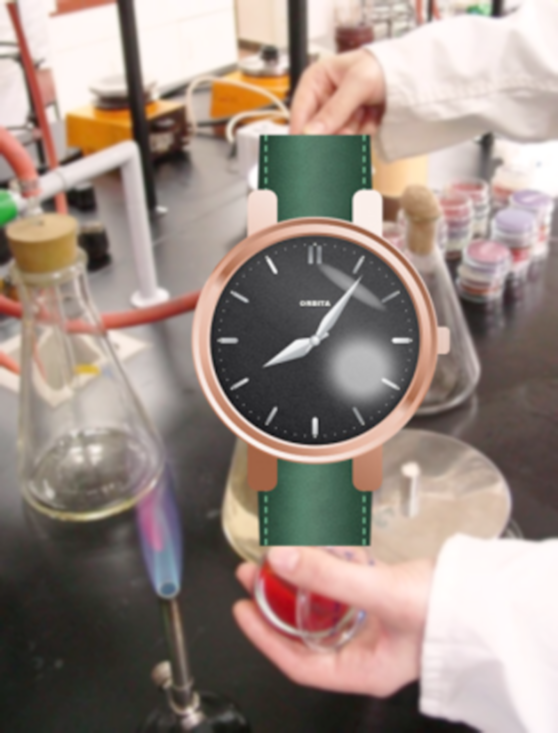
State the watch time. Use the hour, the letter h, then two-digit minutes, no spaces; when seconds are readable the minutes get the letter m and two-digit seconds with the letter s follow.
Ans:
8h06
